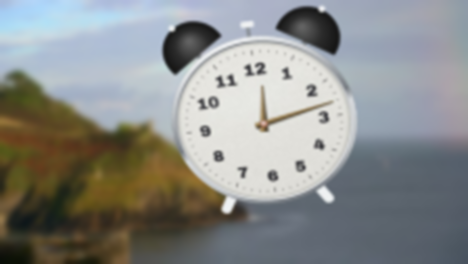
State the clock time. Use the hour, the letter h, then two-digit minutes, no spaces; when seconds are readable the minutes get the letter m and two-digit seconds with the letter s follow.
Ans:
12h13
